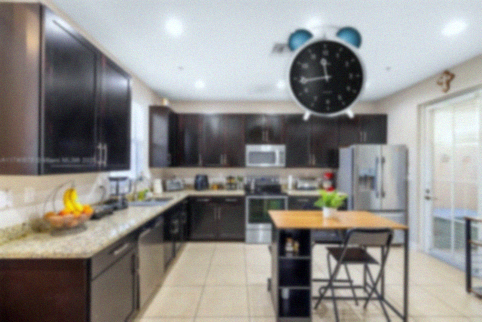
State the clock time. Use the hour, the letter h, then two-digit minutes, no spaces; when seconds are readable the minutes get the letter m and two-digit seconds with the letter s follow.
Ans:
11h44
